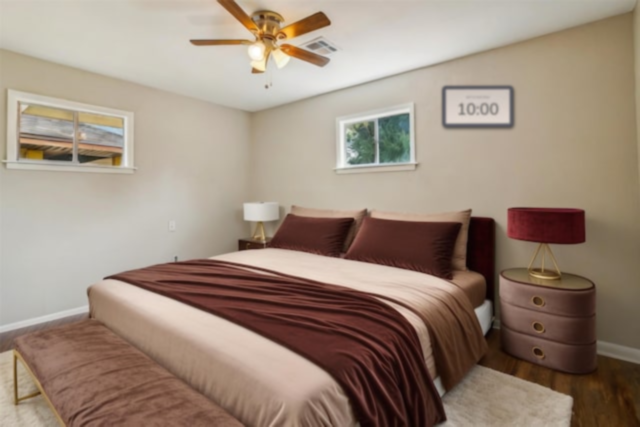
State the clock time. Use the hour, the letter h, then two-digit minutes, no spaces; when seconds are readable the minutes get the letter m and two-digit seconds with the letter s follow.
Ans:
10h00
